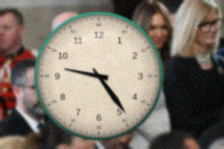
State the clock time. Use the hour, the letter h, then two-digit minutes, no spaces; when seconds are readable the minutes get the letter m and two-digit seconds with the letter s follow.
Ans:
9h24
